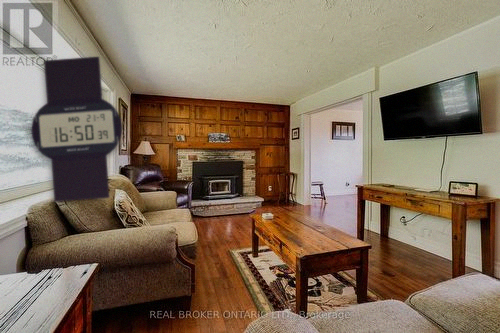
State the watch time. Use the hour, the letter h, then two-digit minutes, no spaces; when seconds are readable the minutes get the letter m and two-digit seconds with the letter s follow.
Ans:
16h50
